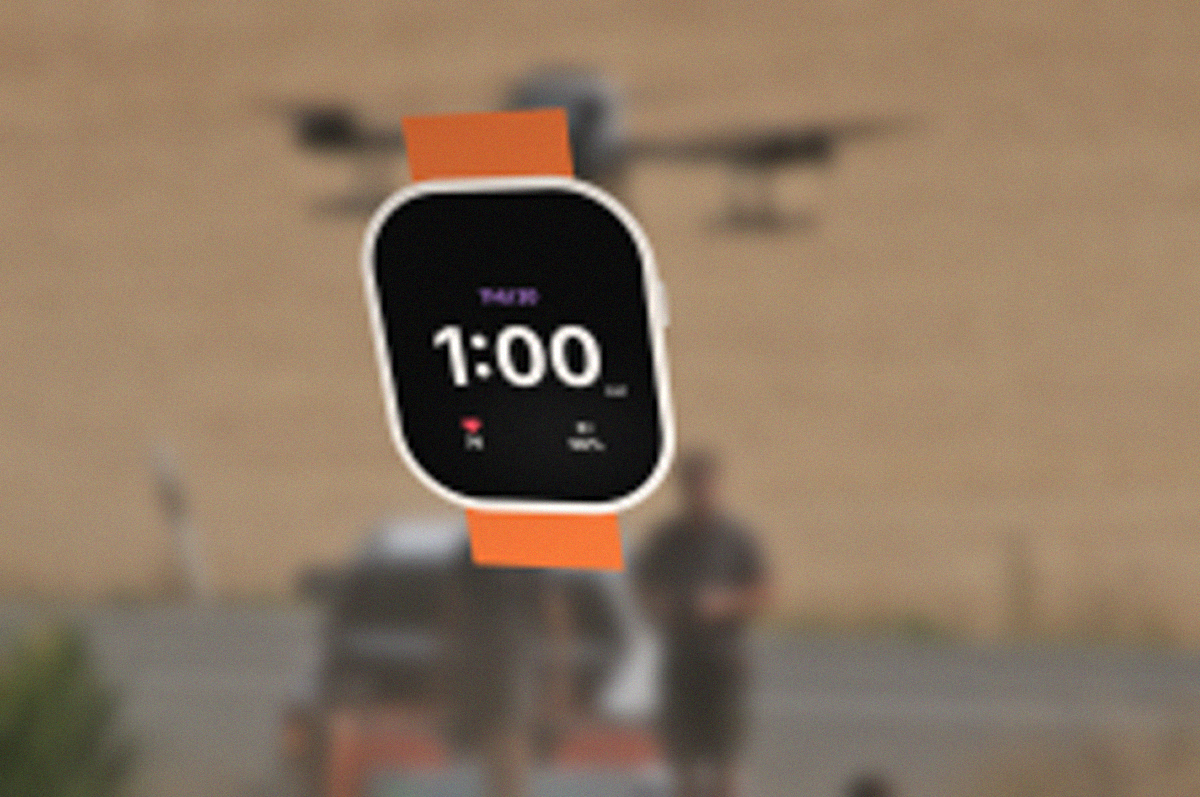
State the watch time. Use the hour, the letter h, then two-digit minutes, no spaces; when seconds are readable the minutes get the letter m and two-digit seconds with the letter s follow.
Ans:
1h00
